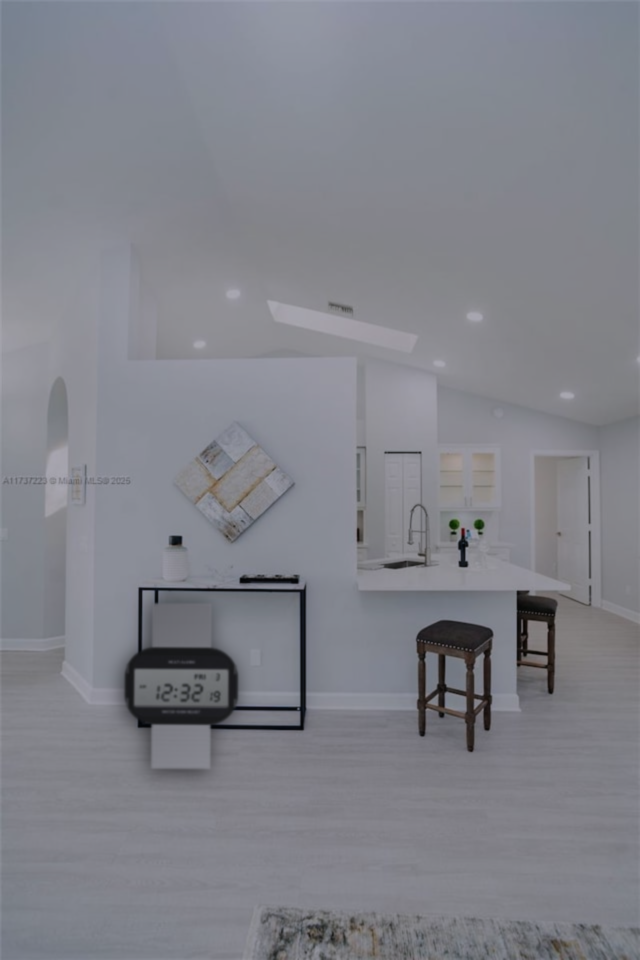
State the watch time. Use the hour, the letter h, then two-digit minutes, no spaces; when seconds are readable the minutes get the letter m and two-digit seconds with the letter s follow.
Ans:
12h32m19s
